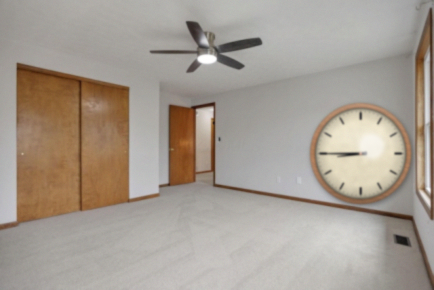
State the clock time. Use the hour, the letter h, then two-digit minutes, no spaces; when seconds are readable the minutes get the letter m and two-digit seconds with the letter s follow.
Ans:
8h45
